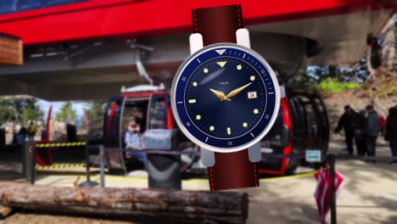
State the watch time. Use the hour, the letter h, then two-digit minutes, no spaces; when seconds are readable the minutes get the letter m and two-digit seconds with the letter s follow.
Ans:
10h11
